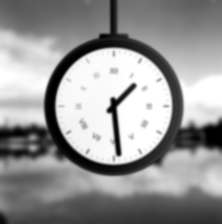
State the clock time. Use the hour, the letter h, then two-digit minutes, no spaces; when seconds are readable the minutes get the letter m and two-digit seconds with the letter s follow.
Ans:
1h29
